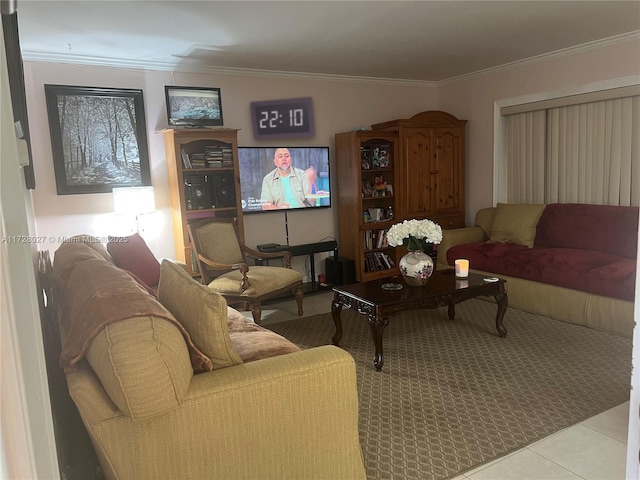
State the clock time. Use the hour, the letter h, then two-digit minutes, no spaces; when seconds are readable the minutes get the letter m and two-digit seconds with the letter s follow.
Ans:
22h10
